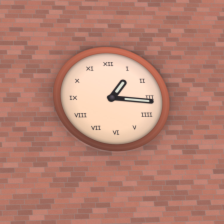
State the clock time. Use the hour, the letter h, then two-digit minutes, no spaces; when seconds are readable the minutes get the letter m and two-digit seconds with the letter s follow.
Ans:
1h16
